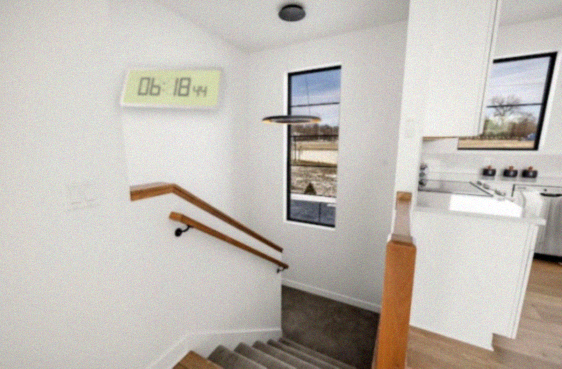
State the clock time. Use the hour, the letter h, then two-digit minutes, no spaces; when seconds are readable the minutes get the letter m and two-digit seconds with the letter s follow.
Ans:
6h18
